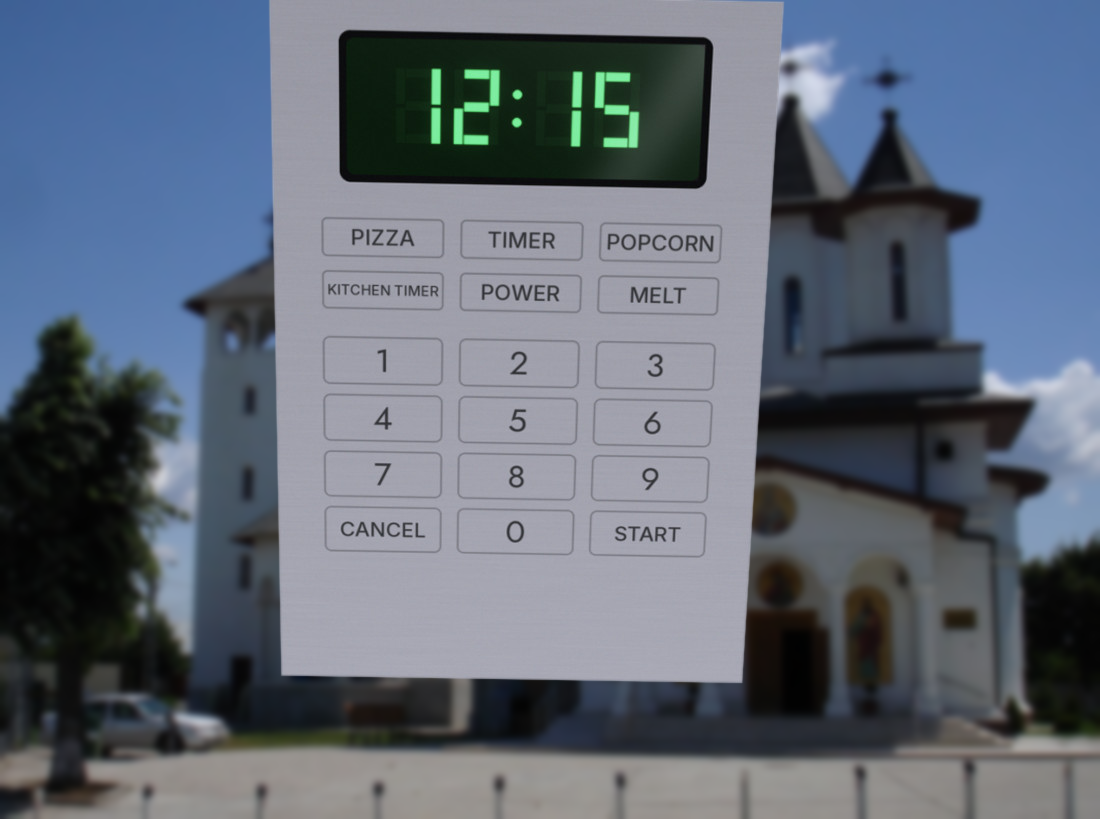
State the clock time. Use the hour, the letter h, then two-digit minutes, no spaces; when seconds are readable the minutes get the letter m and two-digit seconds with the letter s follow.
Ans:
12h15
